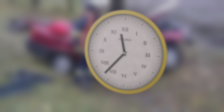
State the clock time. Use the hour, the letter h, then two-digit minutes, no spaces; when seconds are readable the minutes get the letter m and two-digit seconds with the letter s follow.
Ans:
11h37
